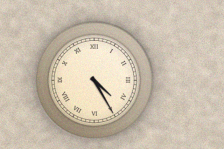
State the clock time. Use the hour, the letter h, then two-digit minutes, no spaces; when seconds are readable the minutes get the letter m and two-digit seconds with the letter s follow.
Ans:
4h25
